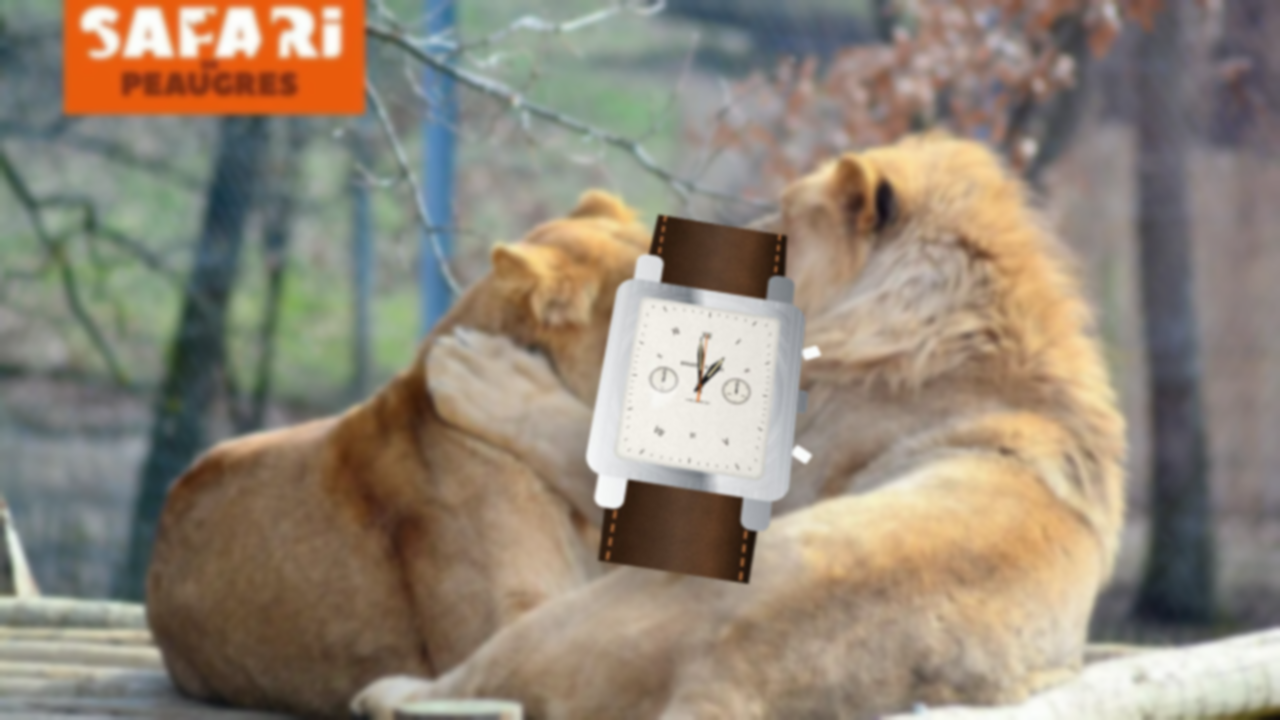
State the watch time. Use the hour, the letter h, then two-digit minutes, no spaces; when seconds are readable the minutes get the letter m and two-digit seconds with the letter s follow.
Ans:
12h59
